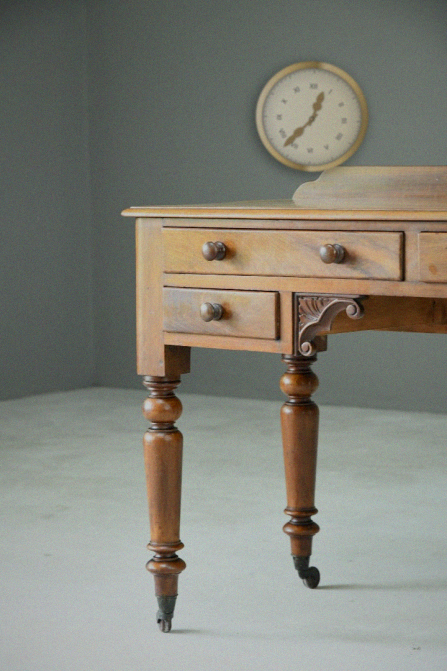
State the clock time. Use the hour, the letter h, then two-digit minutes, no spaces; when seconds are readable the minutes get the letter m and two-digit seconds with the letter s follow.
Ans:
12h37
